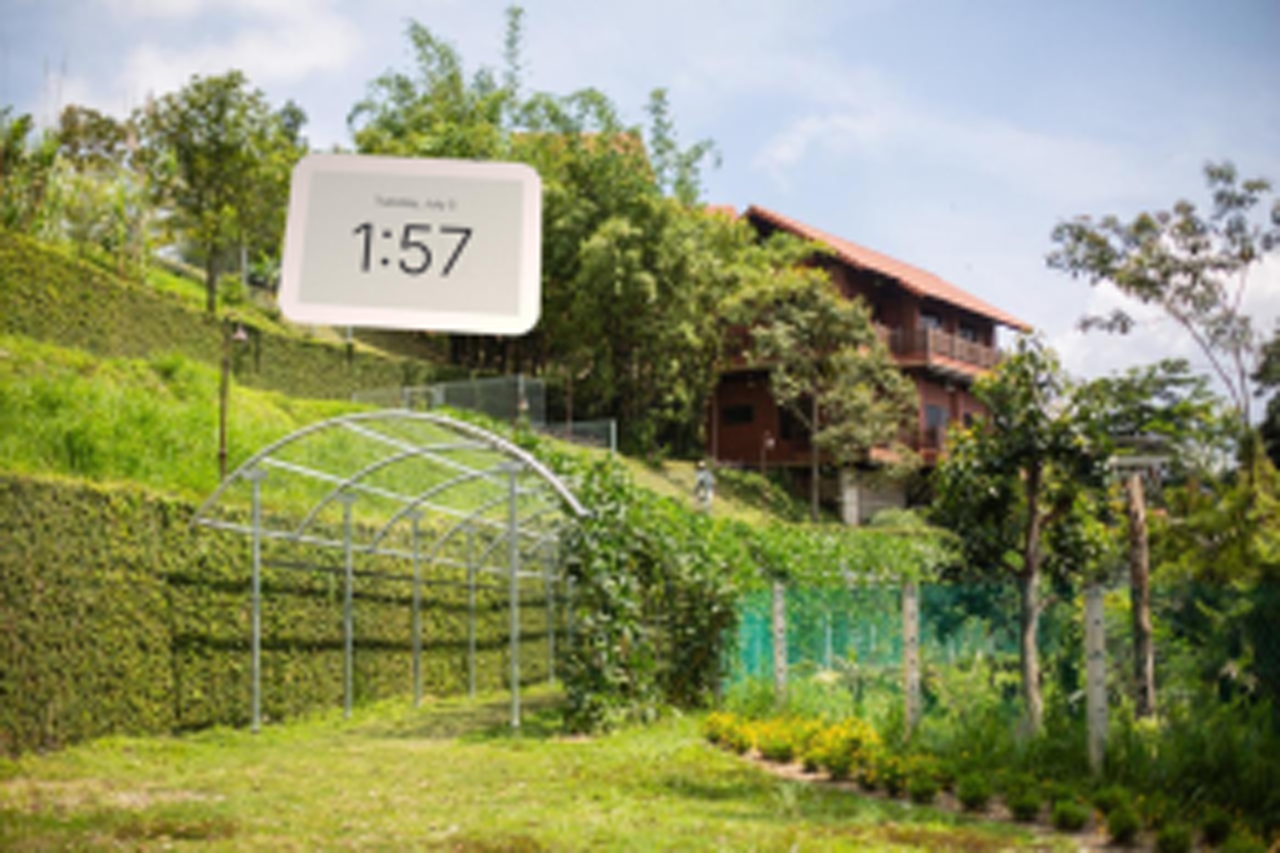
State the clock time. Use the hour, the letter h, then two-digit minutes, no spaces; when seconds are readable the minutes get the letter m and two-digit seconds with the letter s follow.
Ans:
1h57
